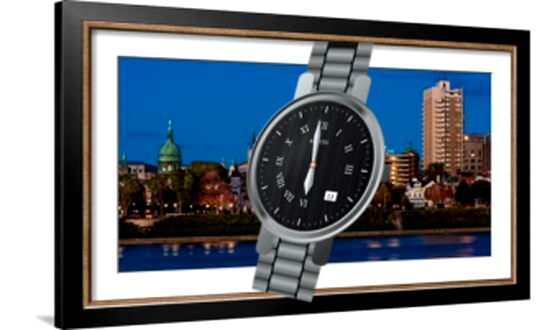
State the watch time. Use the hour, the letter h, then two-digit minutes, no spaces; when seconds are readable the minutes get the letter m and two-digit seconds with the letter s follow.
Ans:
5h59
